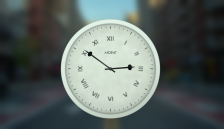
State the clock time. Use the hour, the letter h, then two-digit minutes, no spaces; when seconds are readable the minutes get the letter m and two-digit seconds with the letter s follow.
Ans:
2h51
